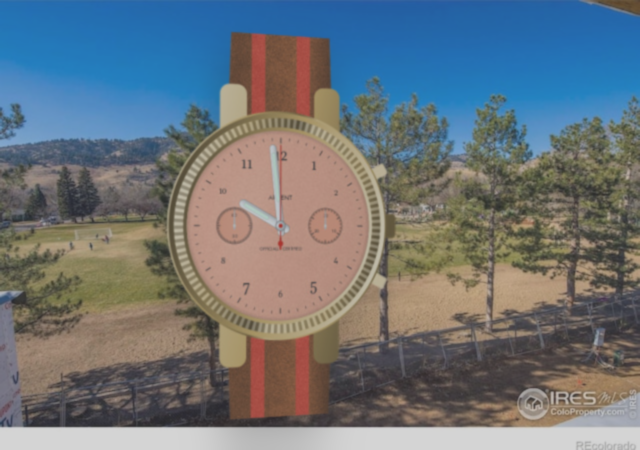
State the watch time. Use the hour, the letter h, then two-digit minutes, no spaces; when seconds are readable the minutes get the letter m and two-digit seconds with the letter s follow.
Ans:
9h59
